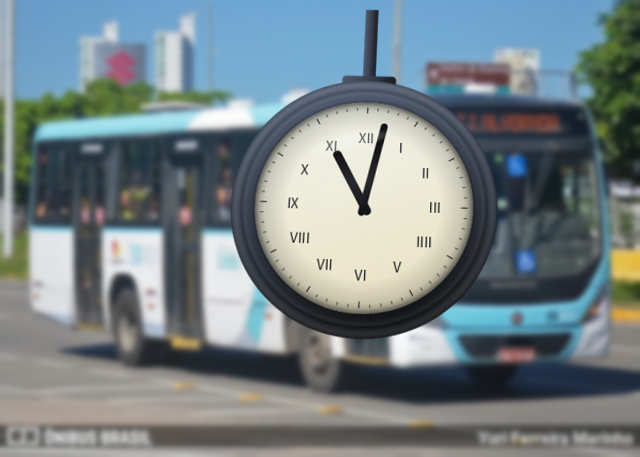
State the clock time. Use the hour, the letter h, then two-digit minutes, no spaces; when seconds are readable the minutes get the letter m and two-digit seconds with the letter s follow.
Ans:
11h02
